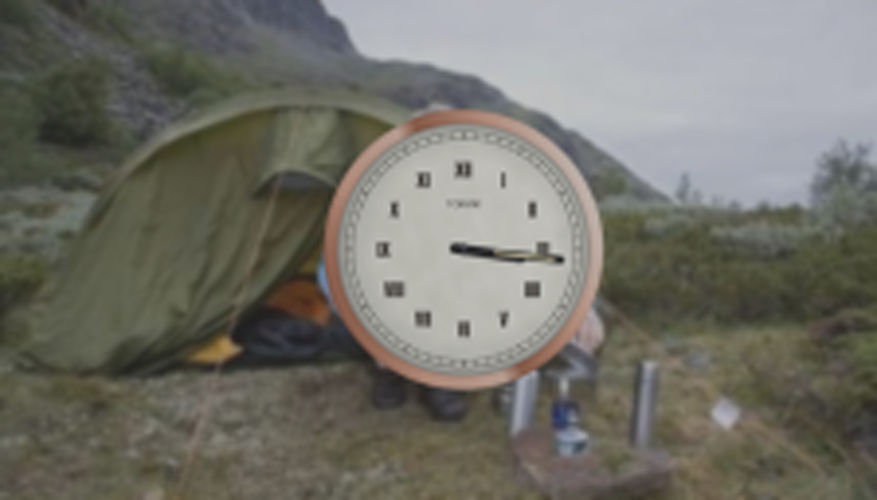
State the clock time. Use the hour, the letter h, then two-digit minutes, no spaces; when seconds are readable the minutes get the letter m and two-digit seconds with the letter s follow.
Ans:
3h16
